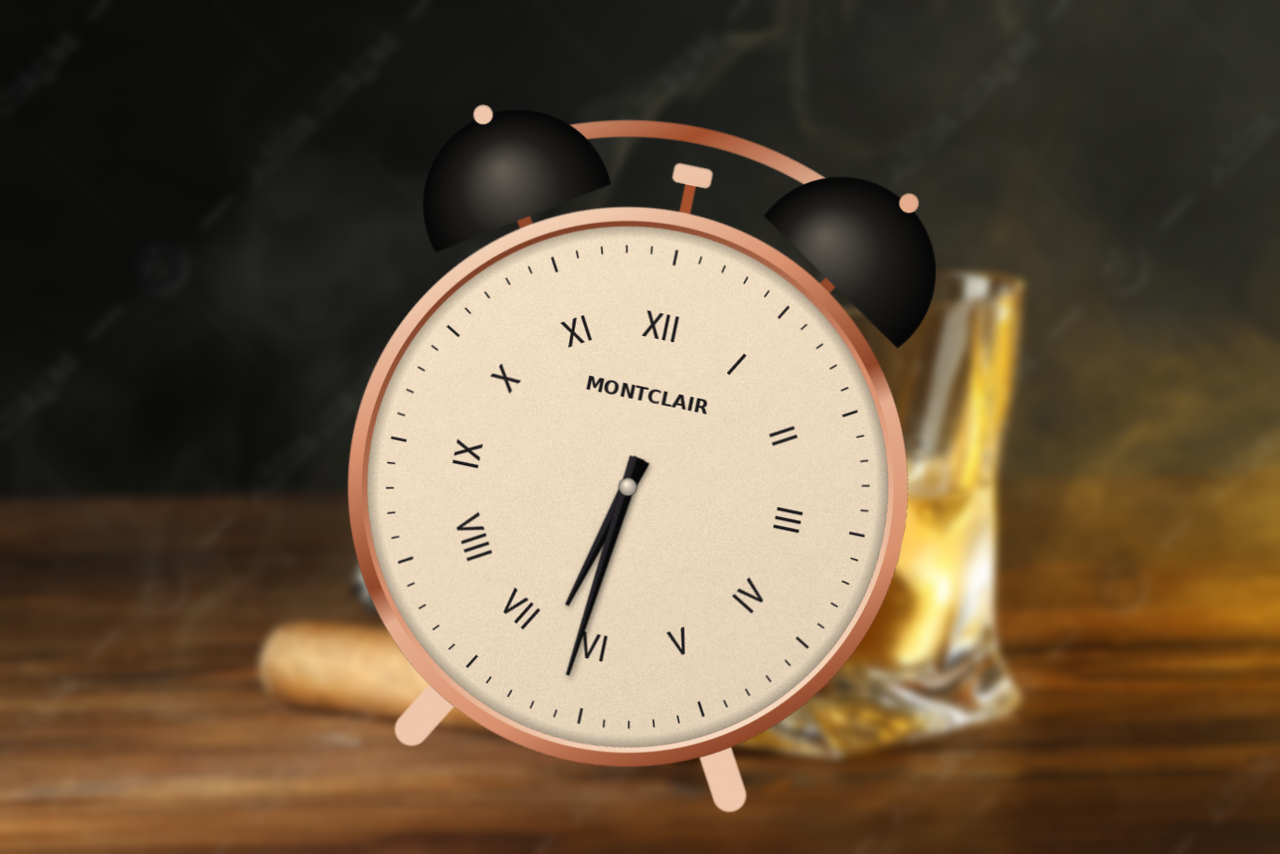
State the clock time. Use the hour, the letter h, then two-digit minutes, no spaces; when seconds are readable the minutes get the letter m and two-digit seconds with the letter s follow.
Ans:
6h31
